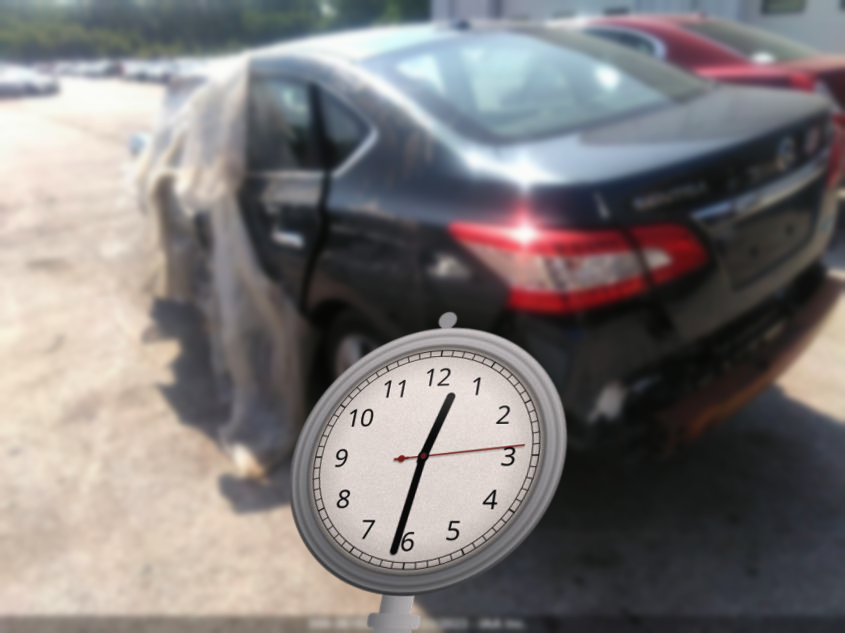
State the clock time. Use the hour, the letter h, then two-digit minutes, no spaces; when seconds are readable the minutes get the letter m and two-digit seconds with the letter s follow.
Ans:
12h31m14s
